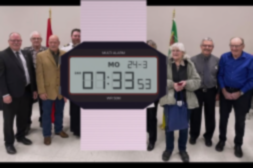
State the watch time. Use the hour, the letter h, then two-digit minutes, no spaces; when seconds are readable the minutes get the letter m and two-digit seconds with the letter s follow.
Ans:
7h33m53s
